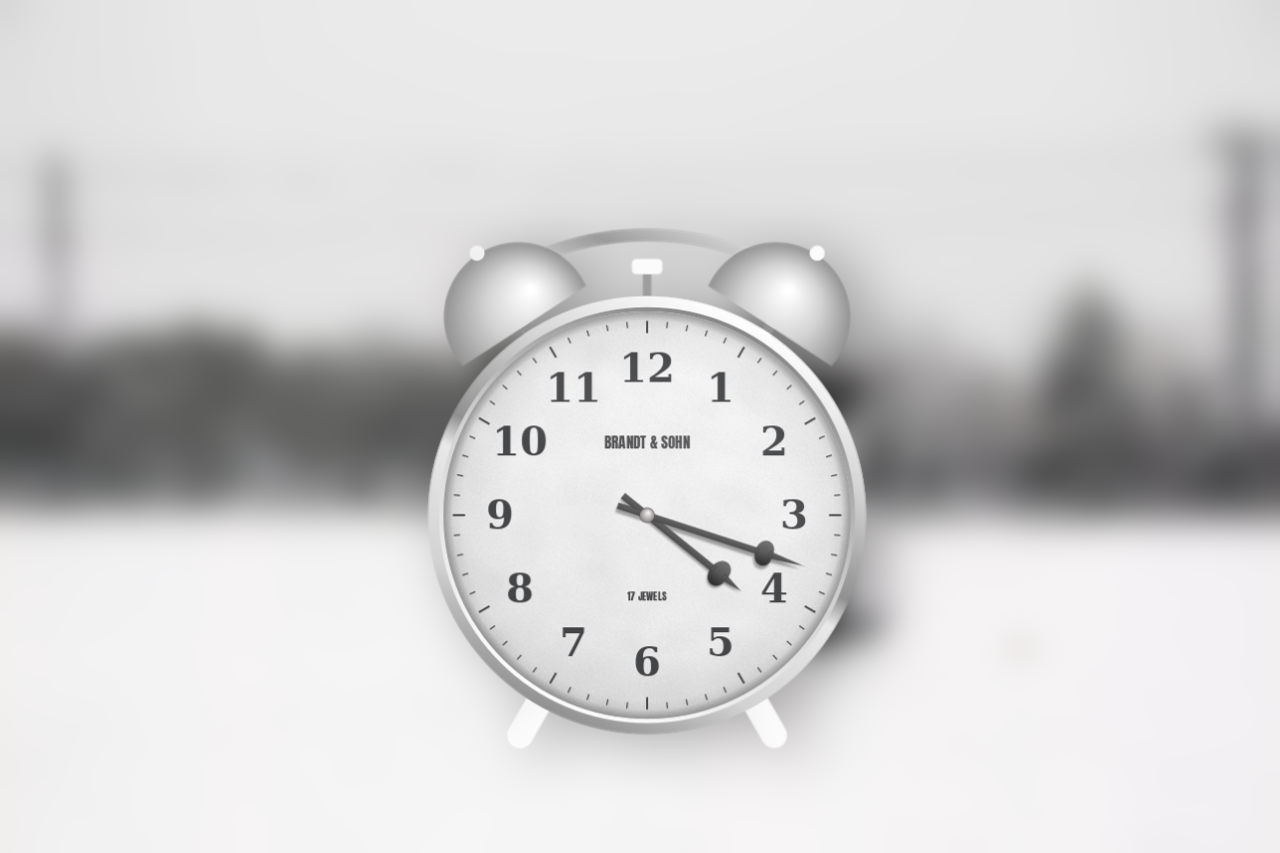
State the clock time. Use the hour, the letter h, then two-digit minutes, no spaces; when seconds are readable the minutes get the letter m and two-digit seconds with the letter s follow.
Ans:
4h18
